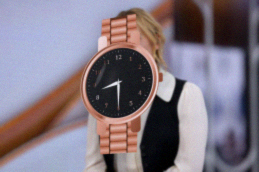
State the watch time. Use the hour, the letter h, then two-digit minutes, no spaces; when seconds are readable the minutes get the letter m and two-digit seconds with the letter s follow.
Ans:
8h30
